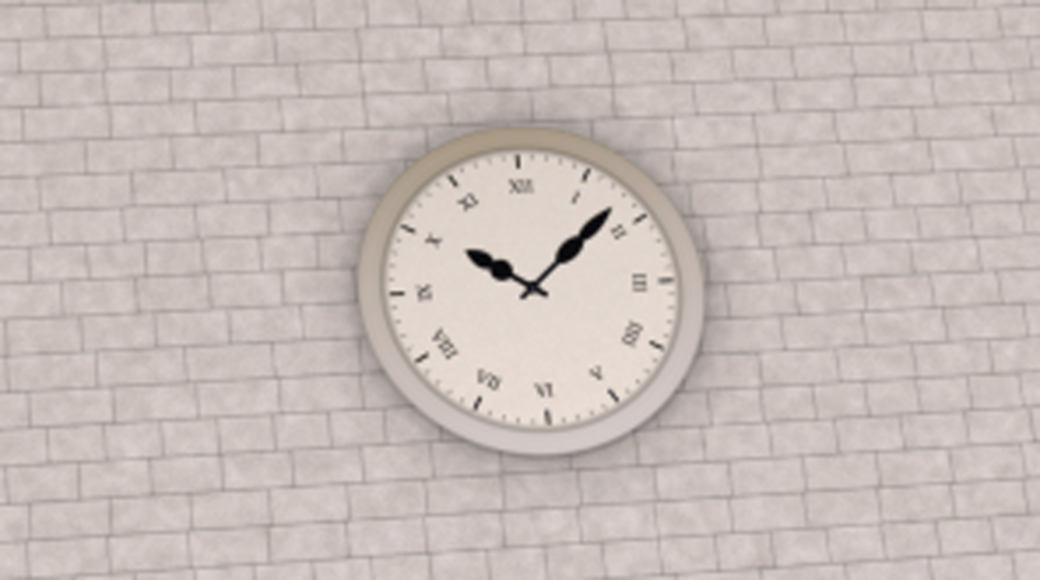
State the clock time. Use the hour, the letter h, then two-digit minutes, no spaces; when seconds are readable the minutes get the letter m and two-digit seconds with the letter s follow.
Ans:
10h08
